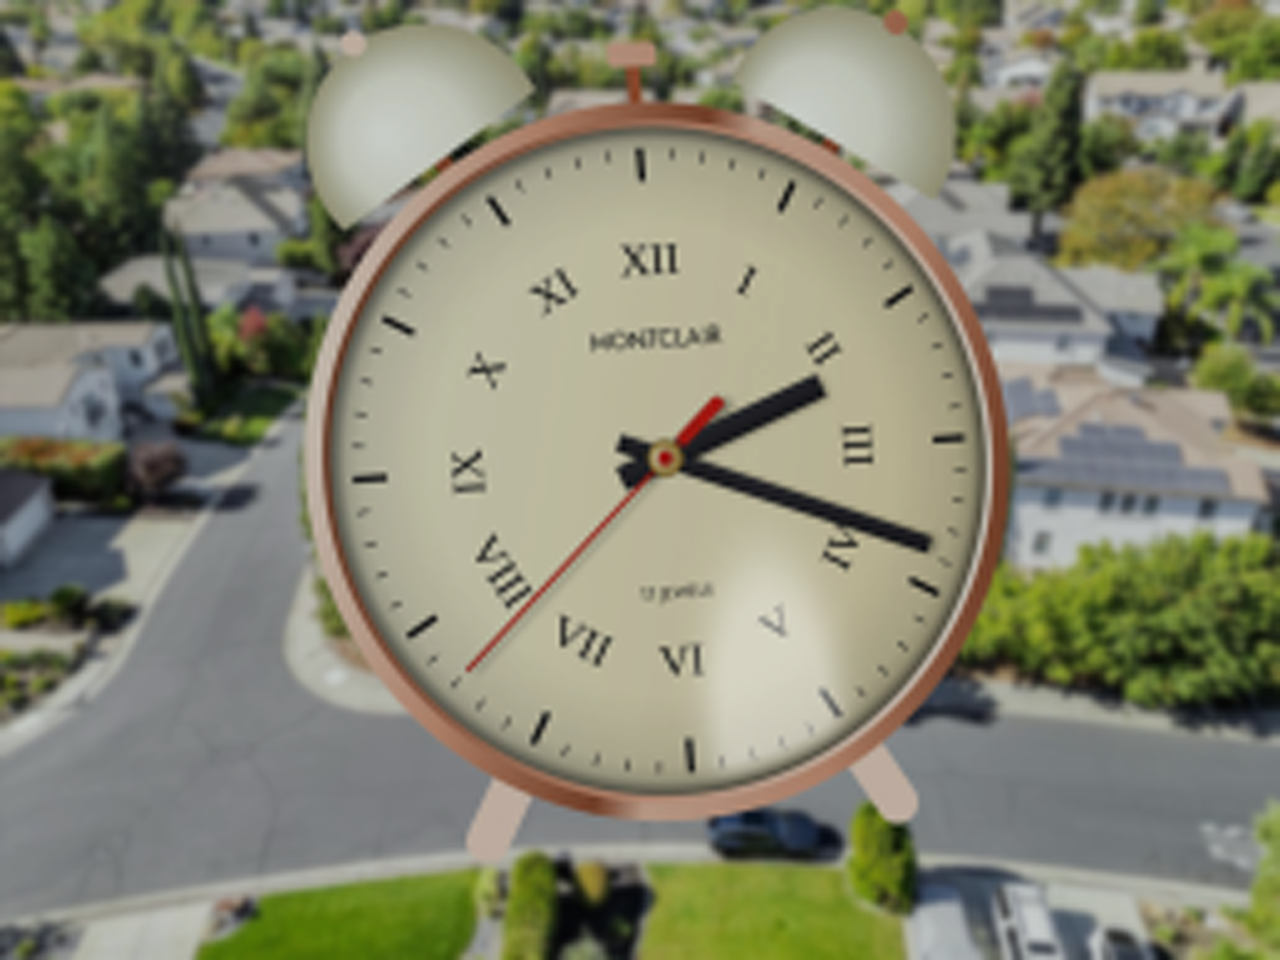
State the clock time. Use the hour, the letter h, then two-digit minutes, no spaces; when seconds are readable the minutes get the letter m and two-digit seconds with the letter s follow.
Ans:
2h18m38s
